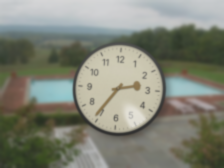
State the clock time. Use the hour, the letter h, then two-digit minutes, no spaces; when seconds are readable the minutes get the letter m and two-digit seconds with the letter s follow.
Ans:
2h36
